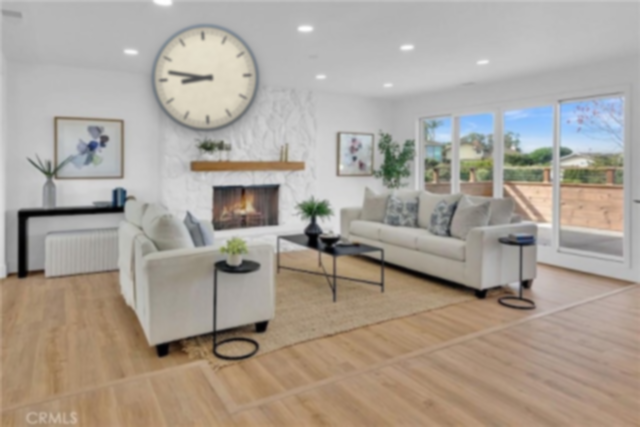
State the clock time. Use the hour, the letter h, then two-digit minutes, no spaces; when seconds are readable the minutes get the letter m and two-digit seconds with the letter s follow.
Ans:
8h47
